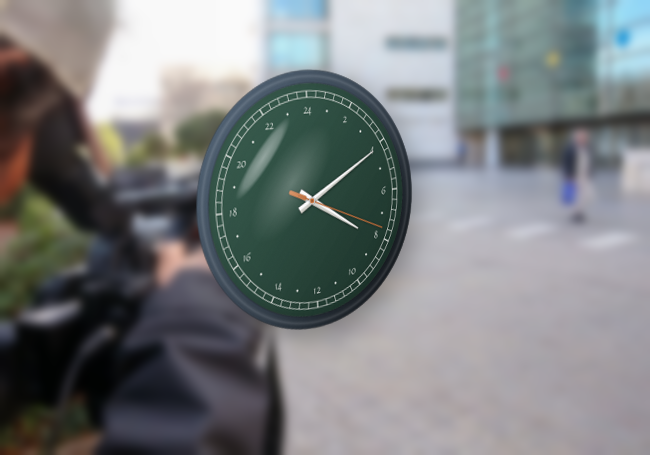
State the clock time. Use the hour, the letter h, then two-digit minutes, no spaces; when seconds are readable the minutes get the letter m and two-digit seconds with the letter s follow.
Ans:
8h10m19s
